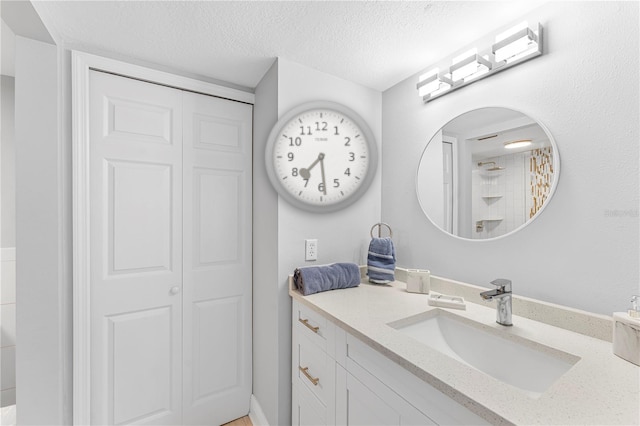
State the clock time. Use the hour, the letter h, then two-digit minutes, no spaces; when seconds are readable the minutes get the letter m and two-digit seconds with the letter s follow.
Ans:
7h29
